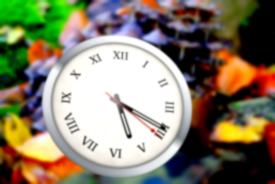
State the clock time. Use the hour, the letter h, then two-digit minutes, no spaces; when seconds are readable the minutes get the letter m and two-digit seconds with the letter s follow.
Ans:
5h19m21s
